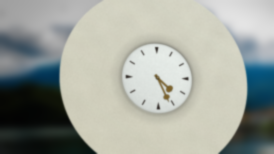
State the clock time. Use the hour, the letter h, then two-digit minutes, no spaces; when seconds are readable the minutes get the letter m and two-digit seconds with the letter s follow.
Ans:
4h26
